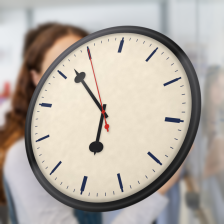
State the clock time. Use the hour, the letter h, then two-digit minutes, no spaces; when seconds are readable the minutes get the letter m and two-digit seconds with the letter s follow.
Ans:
5h51m55s
